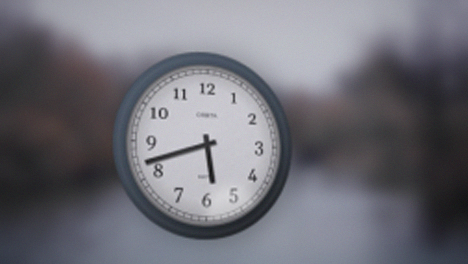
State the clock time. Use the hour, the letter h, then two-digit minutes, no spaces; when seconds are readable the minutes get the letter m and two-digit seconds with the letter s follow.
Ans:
5h42
